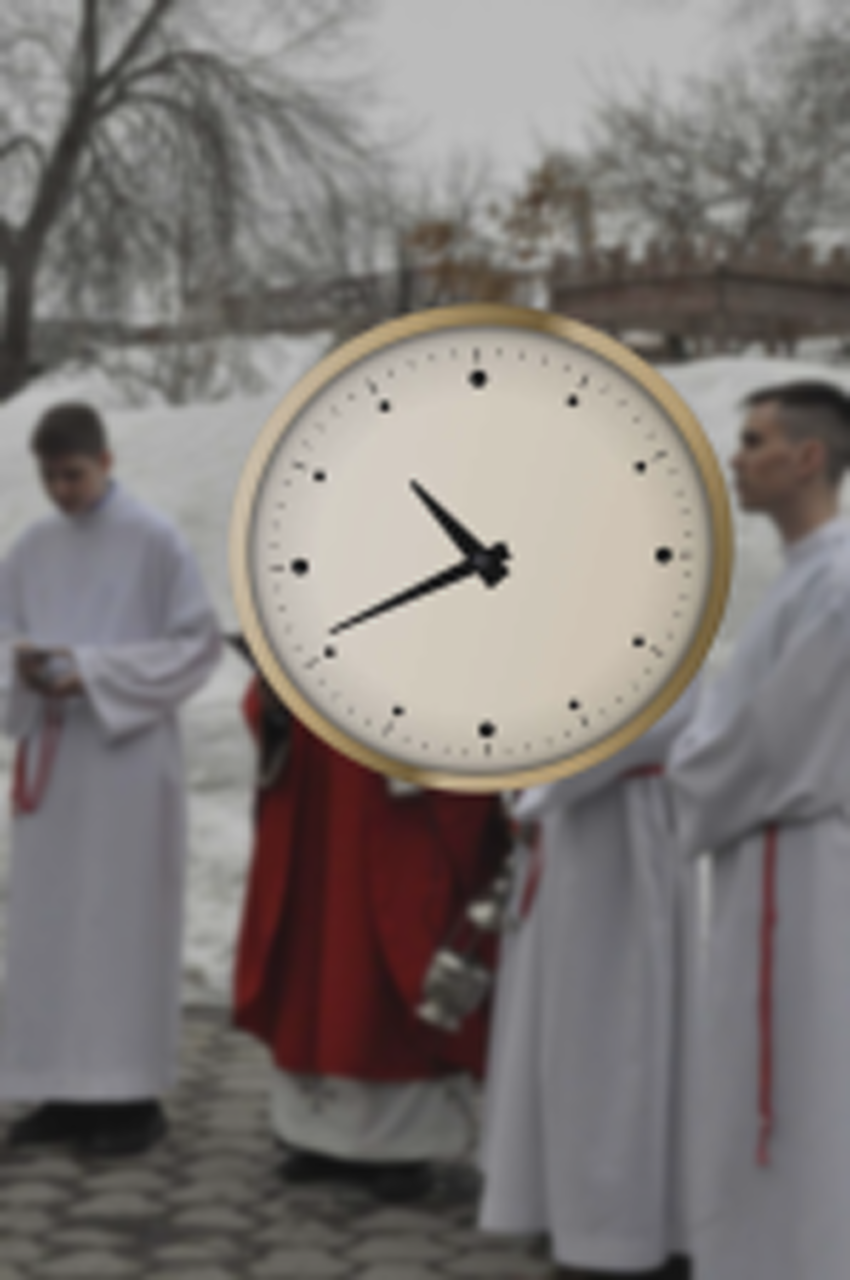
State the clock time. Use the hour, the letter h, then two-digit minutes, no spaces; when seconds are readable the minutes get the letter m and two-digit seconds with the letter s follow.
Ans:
10h41
